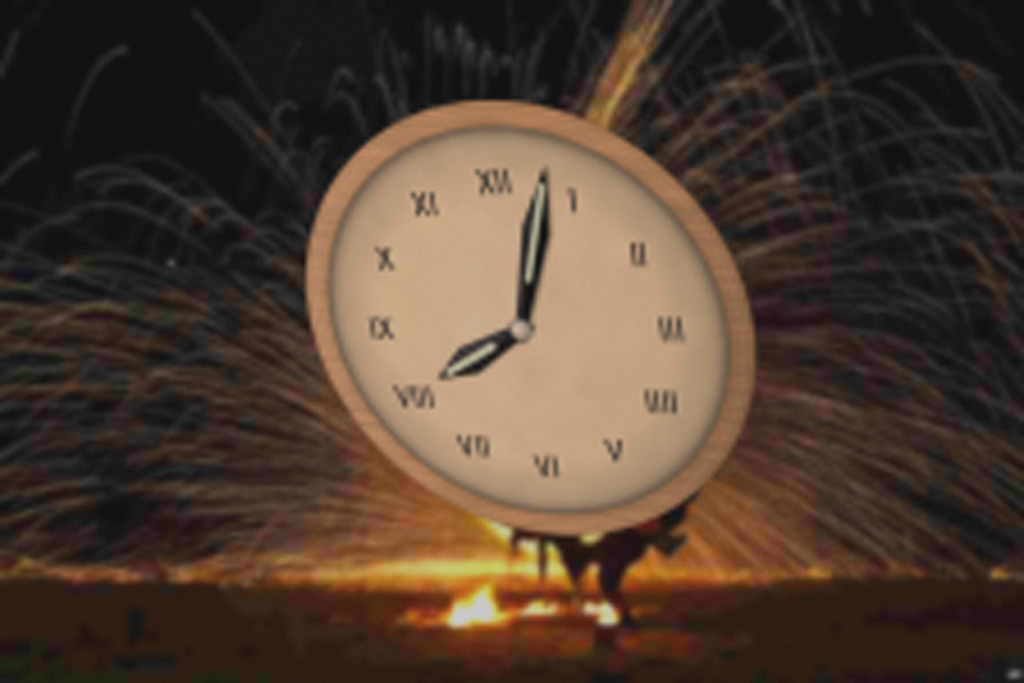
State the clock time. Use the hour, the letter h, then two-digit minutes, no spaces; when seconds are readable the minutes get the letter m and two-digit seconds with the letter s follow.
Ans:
8h03
